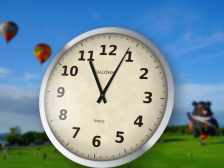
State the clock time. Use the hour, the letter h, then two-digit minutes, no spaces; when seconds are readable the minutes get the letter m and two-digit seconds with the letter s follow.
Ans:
11h04
